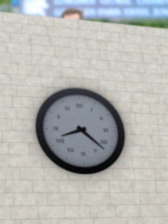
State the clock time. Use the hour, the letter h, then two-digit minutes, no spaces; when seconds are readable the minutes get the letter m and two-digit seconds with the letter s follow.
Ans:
8h22
